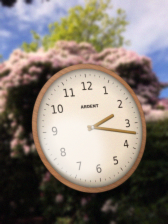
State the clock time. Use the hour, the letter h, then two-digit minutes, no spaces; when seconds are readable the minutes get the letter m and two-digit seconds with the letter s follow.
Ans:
2h17
